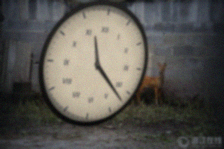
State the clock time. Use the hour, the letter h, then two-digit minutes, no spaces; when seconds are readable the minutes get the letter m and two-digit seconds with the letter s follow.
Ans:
11h22
